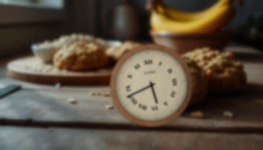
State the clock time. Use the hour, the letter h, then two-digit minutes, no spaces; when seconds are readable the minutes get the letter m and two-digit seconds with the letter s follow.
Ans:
5h42
